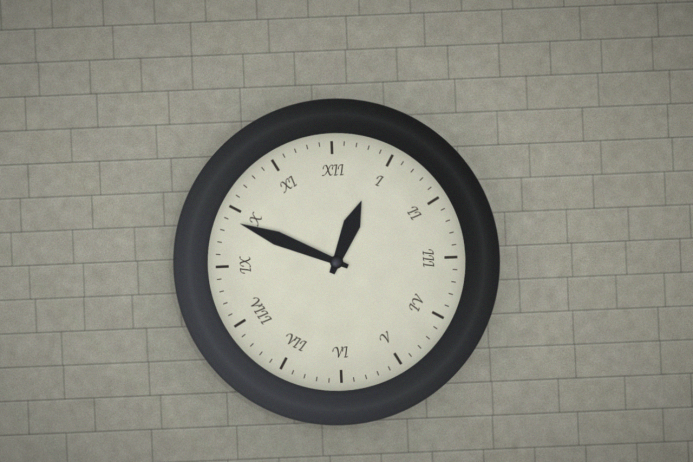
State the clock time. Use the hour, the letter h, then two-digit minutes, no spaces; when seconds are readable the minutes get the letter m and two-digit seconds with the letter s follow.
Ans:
12h49
